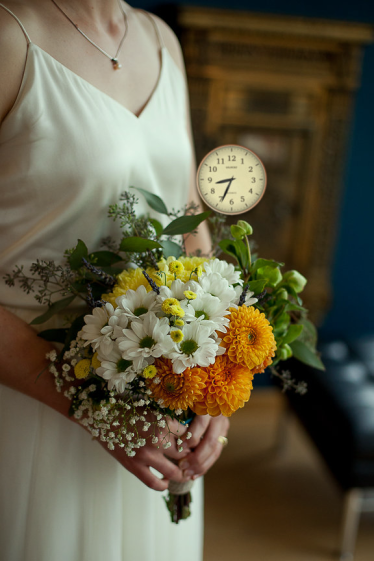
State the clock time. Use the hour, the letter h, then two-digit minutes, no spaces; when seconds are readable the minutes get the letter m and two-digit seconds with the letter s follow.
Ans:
8h34
